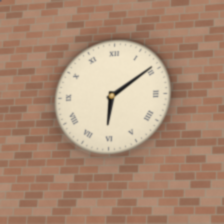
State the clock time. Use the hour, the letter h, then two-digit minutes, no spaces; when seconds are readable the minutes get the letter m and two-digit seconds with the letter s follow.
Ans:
6h09
